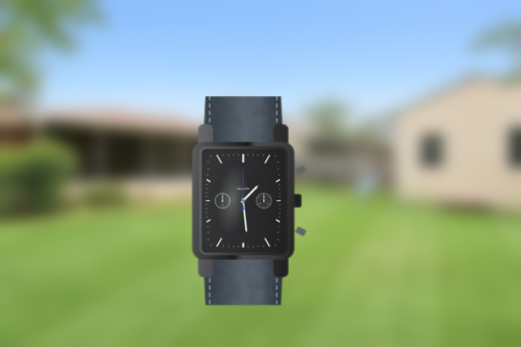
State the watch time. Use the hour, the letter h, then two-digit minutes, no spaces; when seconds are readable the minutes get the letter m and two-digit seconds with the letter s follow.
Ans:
1h29
